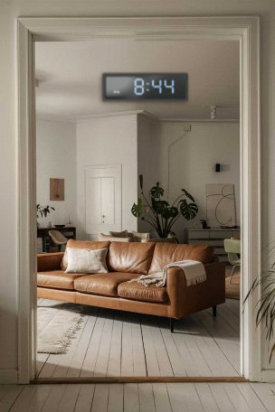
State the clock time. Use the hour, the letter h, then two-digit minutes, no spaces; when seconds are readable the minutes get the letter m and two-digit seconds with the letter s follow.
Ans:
8h44
